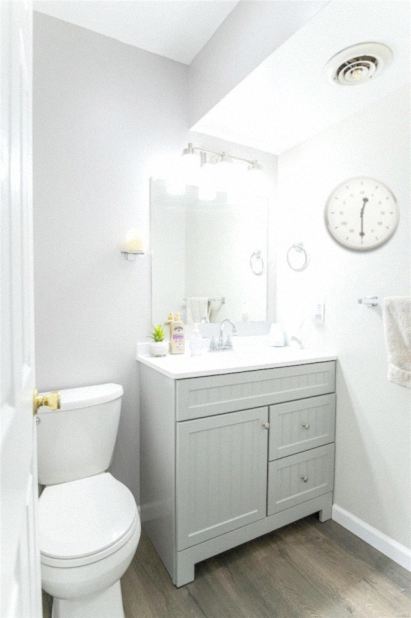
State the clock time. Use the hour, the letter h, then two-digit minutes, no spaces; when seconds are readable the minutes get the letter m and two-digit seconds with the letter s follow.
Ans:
12h30
